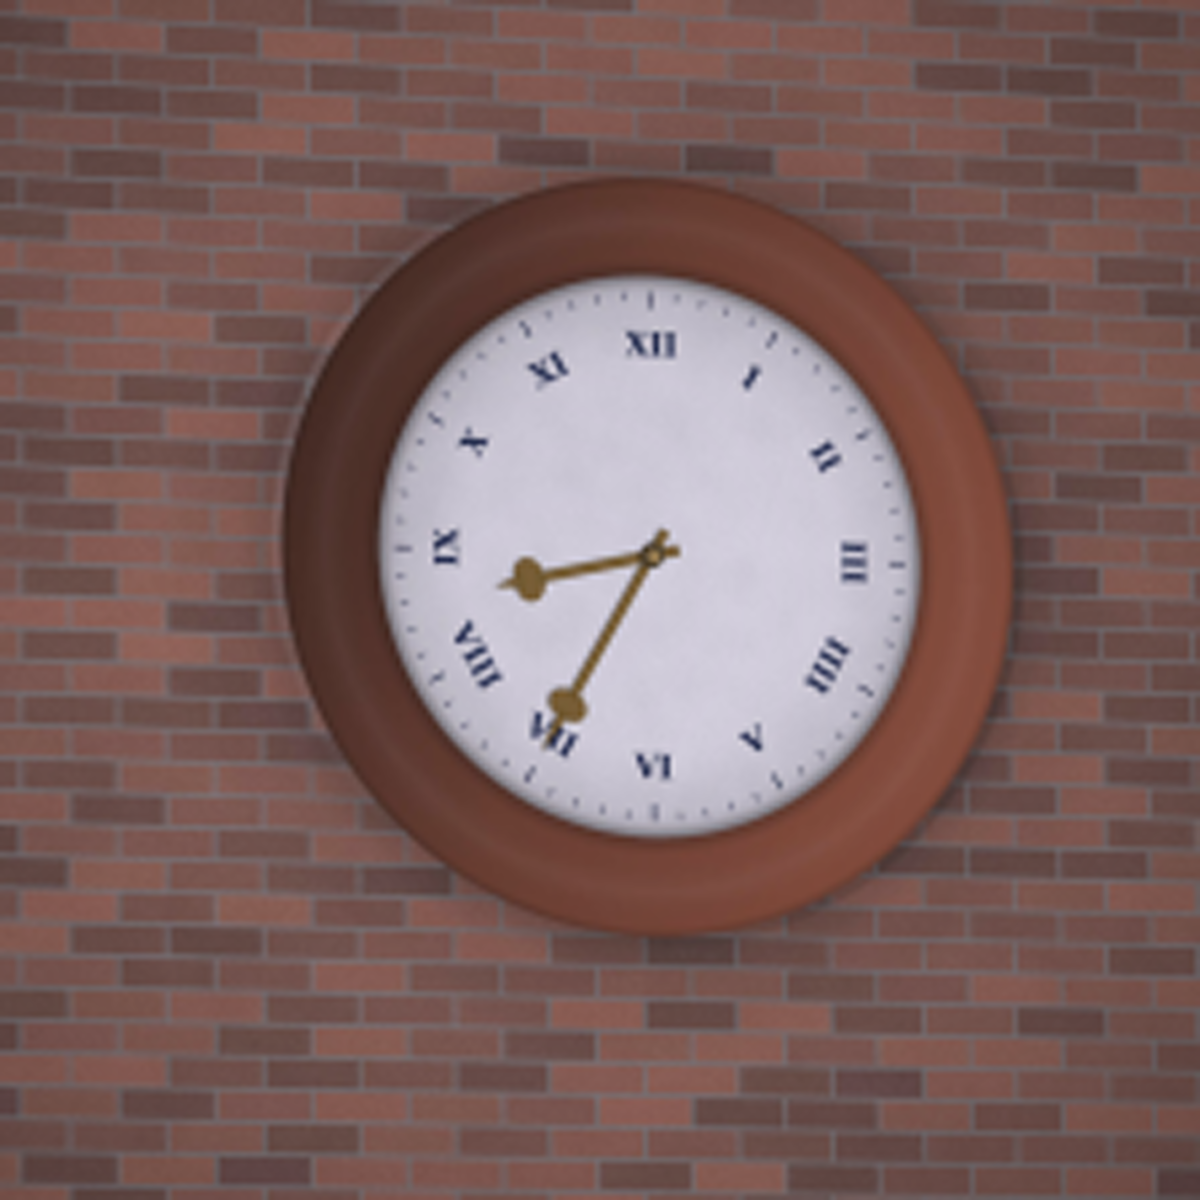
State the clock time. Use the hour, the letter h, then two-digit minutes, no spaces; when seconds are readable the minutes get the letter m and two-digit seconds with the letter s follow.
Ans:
8h35
